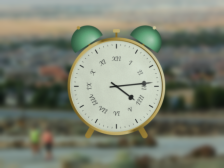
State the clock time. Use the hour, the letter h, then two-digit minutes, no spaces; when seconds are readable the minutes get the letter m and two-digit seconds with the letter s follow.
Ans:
4h14
